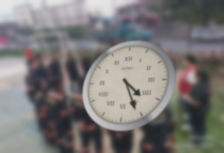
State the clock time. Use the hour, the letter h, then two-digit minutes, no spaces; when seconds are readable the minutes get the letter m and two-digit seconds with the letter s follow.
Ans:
4h26
